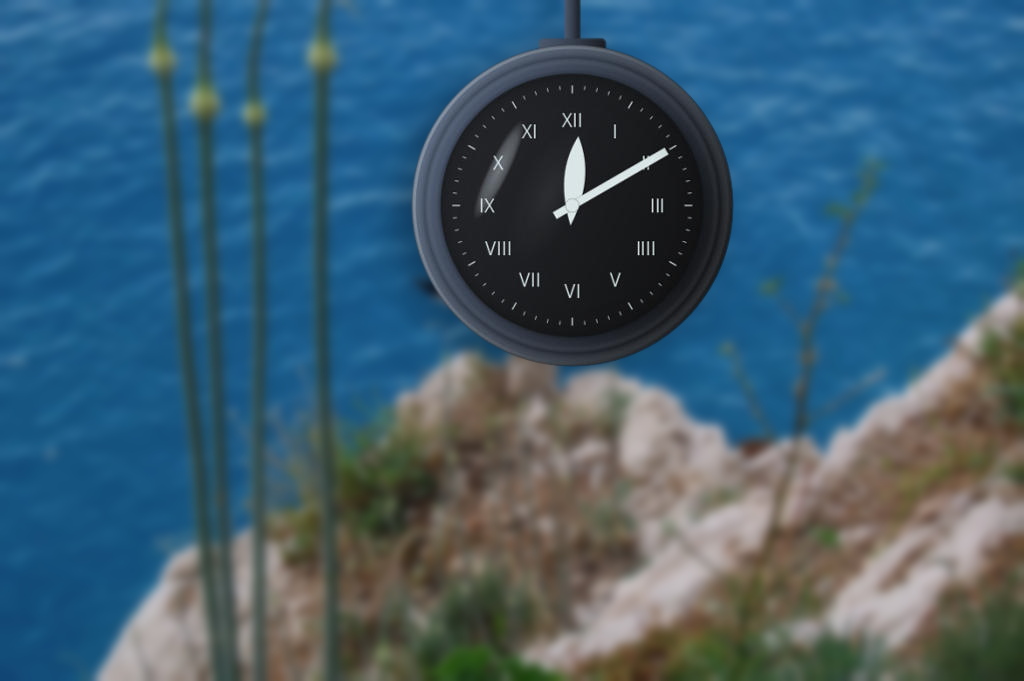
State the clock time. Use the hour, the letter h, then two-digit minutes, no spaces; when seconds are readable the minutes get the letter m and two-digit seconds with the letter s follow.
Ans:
12h10
